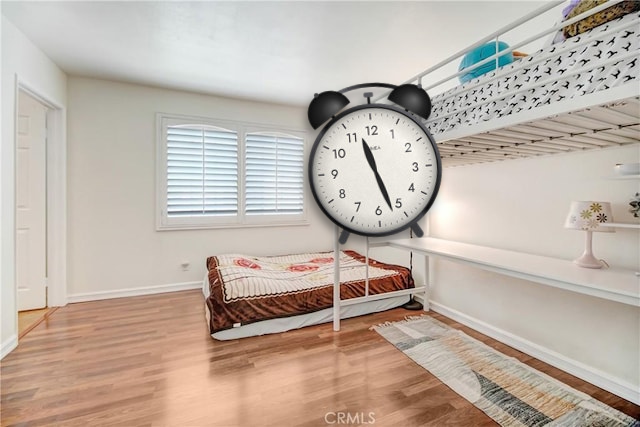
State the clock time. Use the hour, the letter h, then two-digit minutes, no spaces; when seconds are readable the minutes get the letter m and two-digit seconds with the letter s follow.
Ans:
11h27
